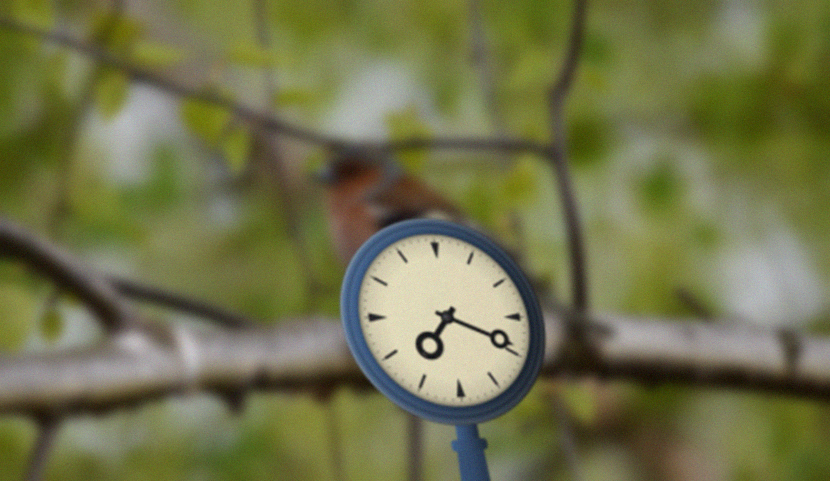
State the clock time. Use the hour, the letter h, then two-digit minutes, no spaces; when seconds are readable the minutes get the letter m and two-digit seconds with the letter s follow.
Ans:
7h19
